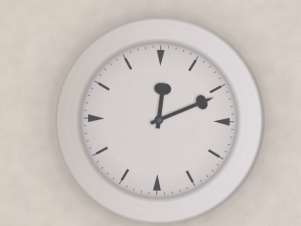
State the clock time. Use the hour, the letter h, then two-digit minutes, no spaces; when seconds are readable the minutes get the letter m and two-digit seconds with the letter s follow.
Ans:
12h11
